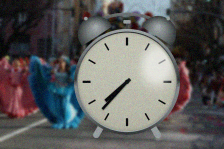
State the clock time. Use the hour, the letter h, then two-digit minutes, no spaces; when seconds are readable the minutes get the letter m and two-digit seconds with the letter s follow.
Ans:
7h37
